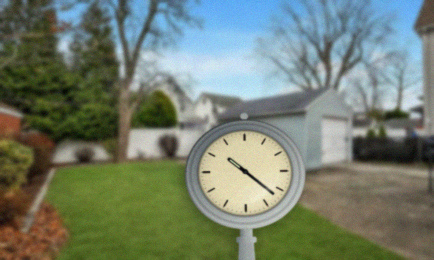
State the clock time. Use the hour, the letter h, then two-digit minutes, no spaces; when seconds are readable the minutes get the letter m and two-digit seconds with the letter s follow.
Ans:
10h22
